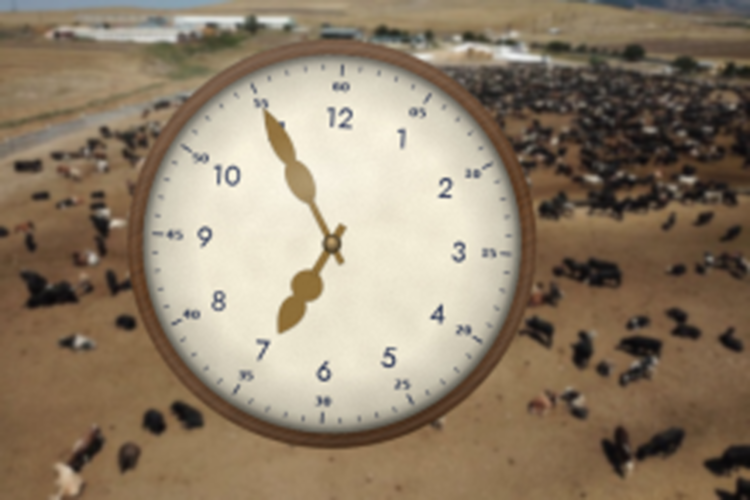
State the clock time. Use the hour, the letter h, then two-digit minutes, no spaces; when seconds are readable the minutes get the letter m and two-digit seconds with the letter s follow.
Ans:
6h55
